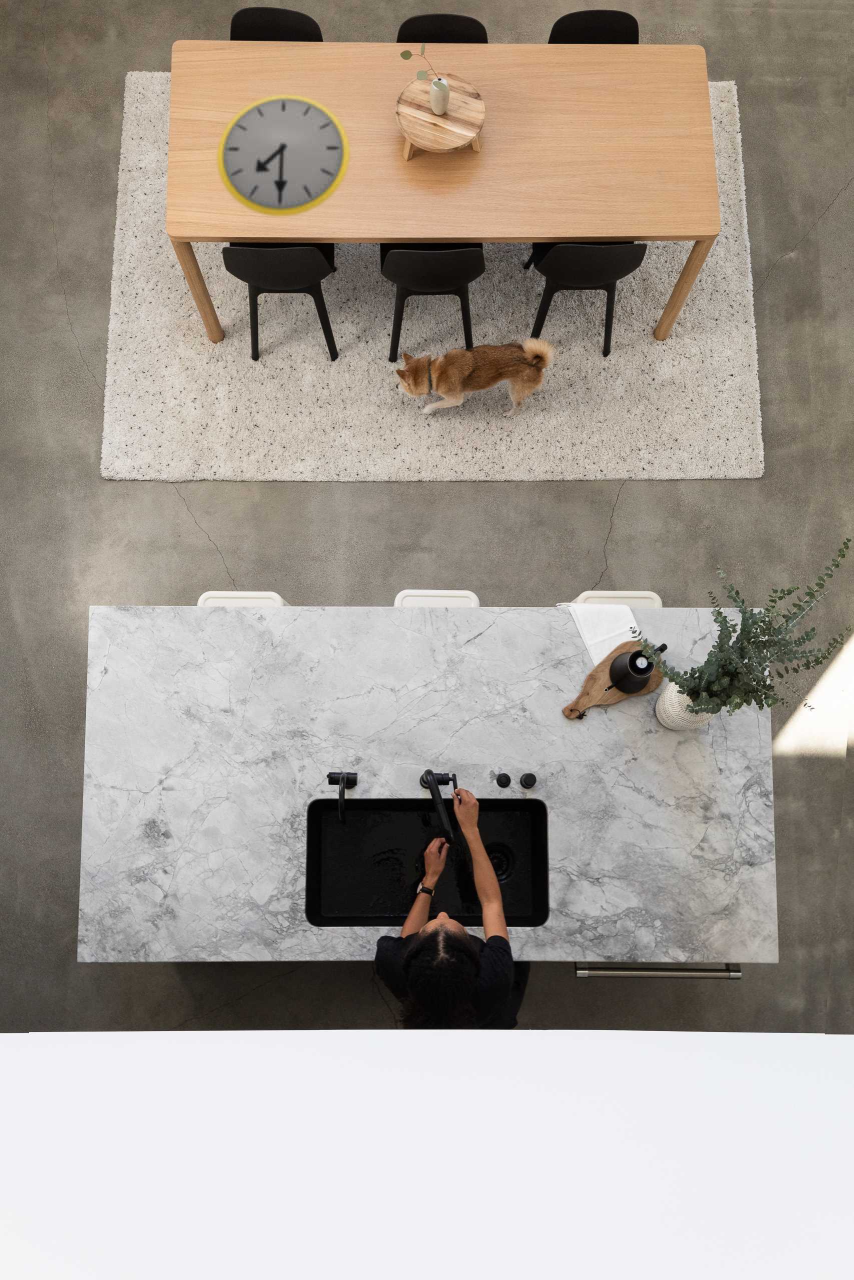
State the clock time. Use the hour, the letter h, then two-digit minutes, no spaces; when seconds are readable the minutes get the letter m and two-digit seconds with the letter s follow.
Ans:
7h30
